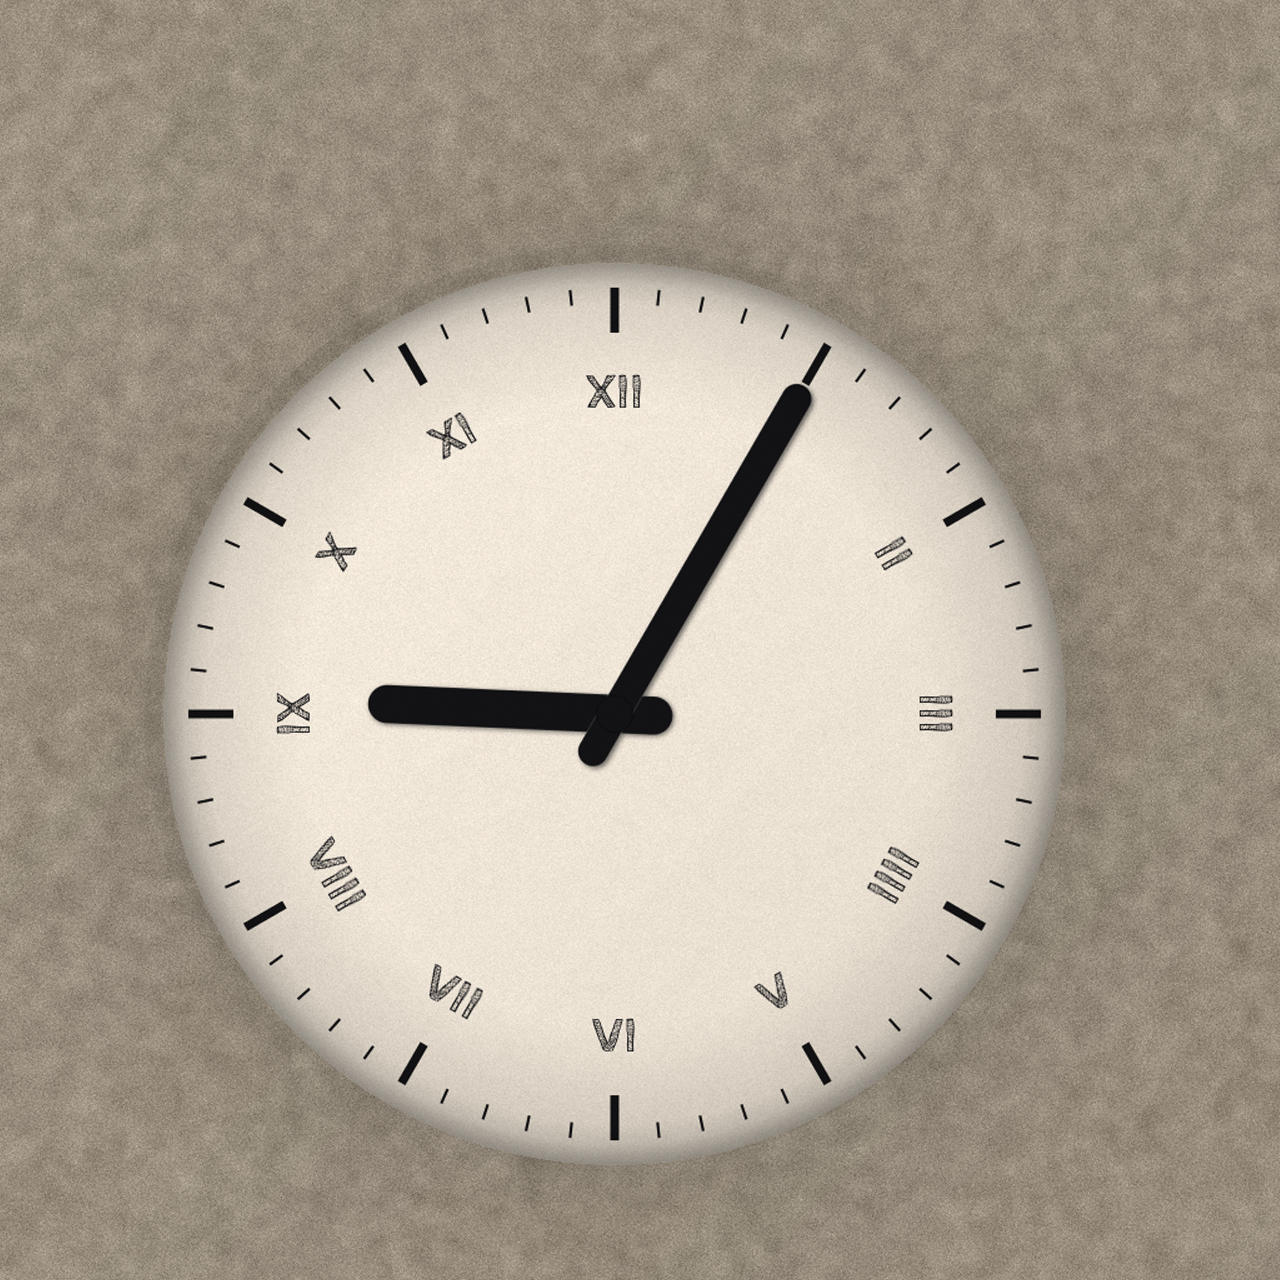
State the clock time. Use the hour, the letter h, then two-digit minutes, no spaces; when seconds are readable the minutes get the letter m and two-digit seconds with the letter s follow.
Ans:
9h05
